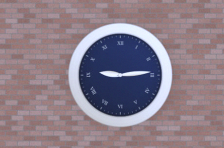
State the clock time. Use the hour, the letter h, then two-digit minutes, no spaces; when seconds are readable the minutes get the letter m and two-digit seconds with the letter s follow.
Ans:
9h14
